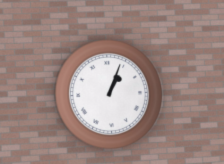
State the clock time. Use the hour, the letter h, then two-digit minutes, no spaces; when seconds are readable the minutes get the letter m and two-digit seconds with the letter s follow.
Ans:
1h04
